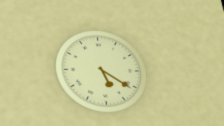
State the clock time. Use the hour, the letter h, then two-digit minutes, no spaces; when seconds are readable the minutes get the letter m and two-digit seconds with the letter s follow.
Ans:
5h21
